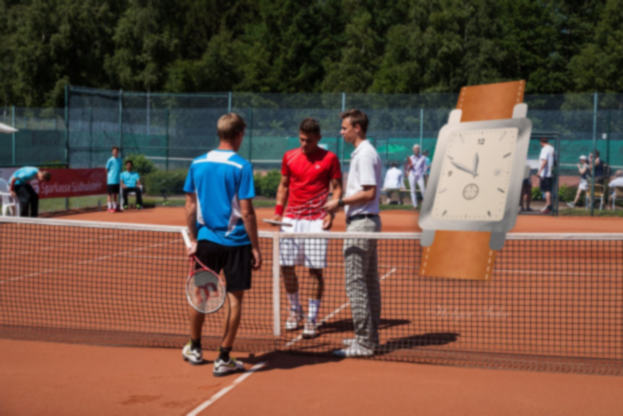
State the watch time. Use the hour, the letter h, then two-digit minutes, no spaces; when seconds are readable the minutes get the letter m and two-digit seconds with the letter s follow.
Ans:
11h49
